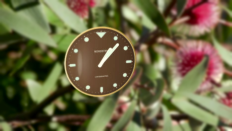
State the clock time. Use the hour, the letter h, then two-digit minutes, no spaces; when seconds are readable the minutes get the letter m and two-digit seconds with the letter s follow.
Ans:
1h07
